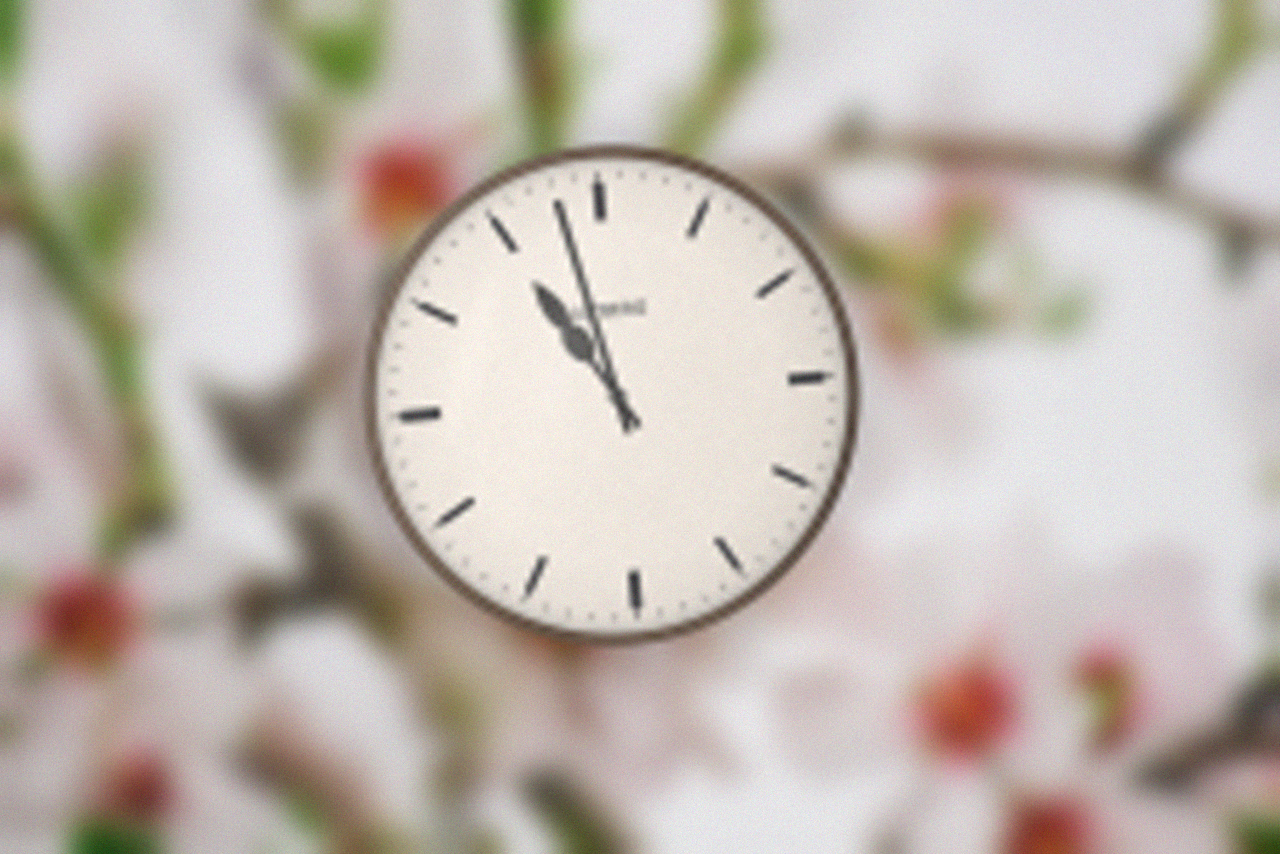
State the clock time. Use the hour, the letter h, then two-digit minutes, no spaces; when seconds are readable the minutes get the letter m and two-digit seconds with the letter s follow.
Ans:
10h58
